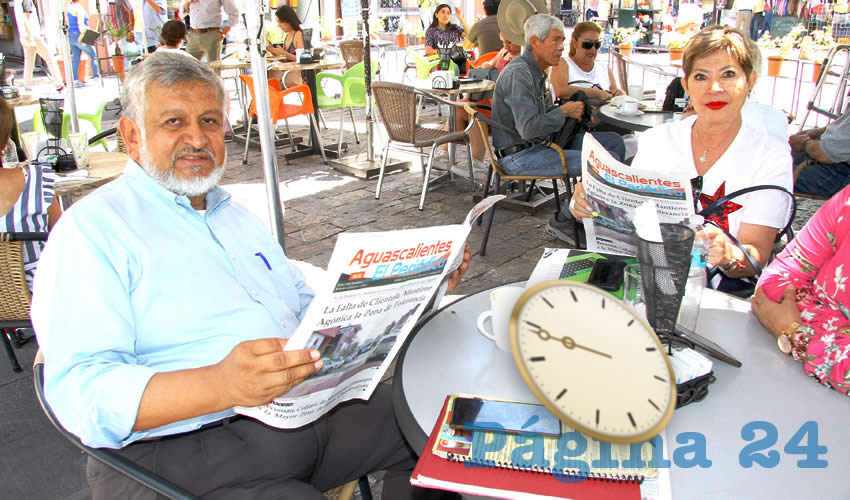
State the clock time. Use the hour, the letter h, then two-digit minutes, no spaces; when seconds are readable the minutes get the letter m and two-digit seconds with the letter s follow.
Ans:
9h49
